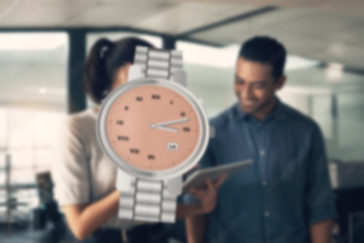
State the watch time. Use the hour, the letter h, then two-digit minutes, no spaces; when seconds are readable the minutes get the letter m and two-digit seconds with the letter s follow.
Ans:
3h12
